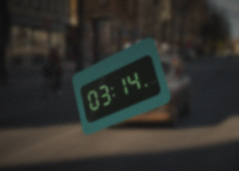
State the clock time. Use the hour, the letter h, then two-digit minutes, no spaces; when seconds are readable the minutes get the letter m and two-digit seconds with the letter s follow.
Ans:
3h14
